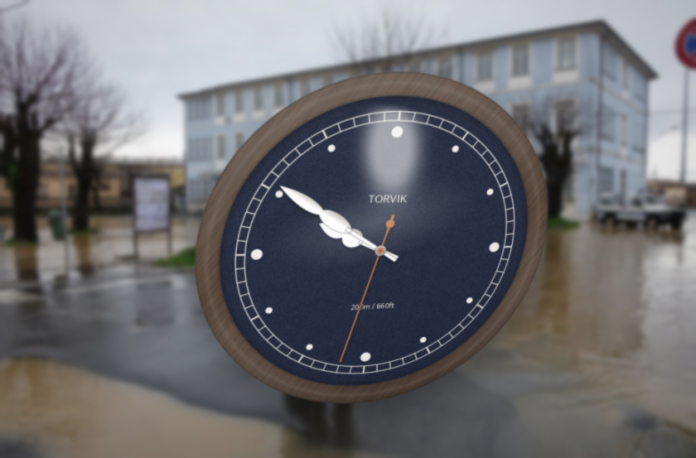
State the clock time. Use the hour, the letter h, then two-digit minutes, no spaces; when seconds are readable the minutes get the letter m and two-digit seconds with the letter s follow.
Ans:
9h50m32s
